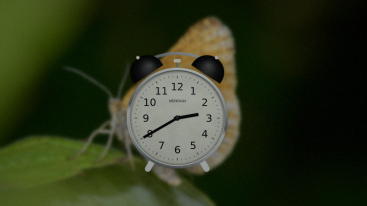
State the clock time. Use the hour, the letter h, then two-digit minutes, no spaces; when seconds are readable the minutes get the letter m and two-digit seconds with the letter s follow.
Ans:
2h40
